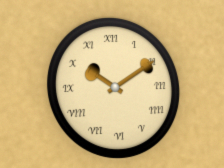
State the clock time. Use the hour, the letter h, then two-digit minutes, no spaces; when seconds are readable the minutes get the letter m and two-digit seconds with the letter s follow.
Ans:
10h10
